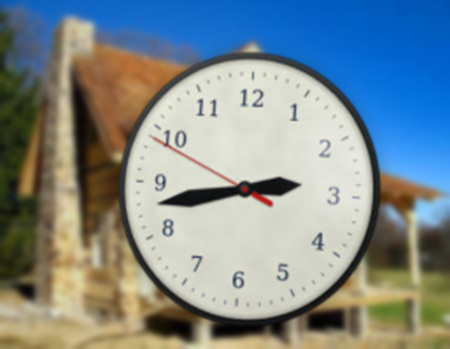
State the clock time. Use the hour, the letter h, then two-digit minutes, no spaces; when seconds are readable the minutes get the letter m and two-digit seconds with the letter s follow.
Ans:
2h42m49s
